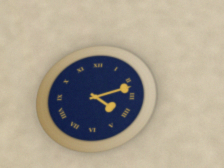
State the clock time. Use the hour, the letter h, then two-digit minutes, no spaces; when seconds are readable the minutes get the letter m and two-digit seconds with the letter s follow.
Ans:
4h12
